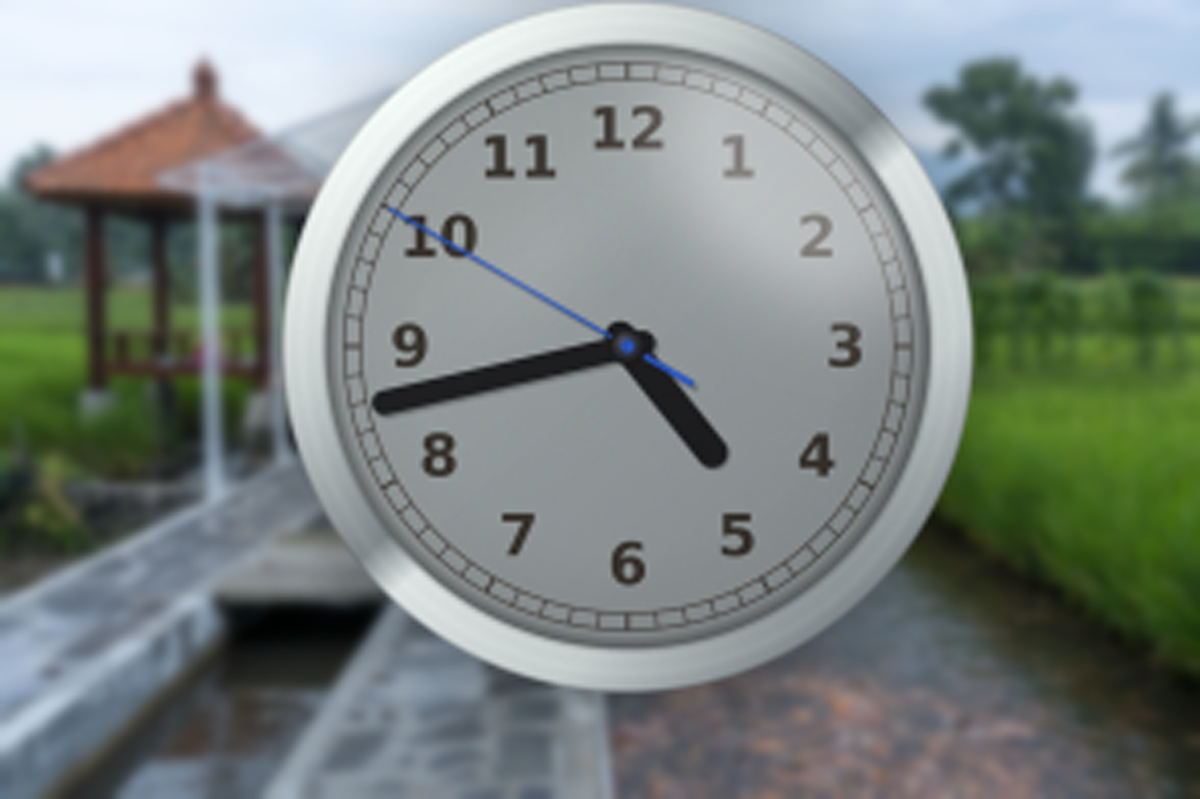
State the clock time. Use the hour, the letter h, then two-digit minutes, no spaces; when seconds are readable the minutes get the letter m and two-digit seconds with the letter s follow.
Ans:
4h42m50s
